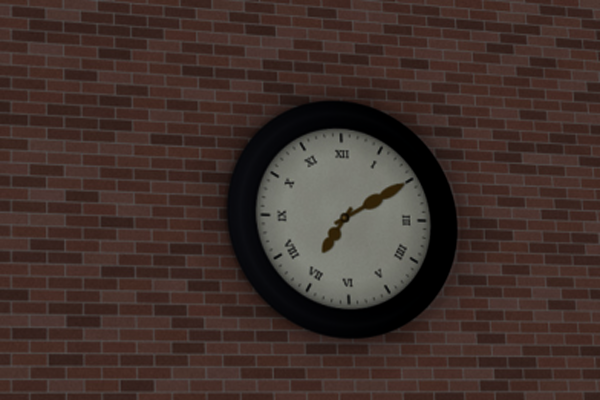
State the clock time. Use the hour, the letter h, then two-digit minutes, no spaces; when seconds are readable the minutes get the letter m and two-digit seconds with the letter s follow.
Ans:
7h10
